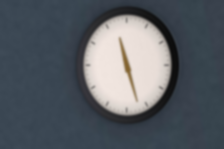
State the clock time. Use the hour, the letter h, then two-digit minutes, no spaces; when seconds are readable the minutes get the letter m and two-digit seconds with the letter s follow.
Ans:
11h27
